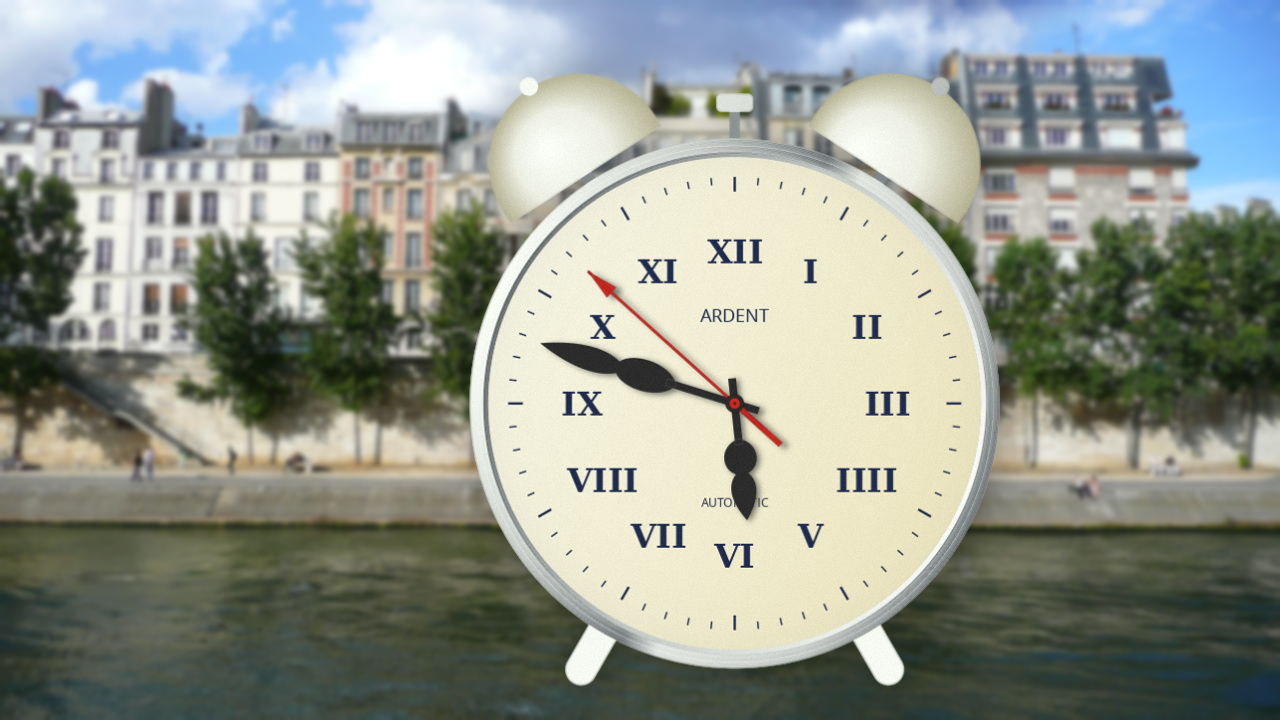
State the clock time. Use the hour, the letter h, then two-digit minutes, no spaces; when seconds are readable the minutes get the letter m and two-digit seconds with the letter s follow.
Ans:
5h47m52s
